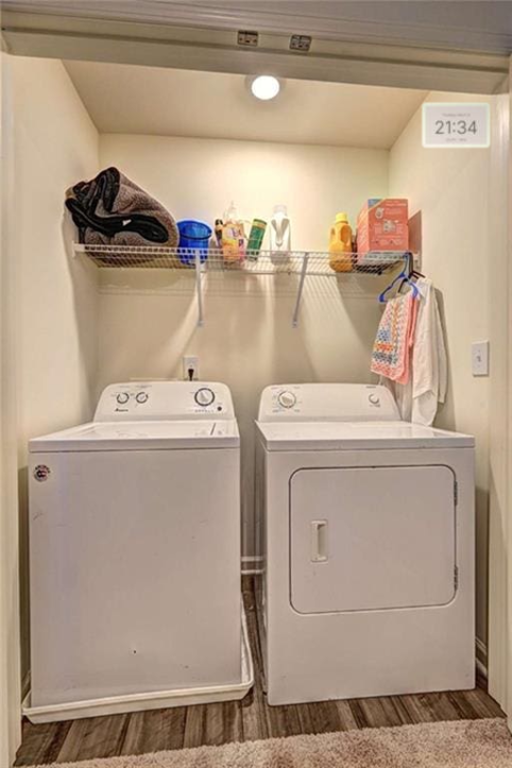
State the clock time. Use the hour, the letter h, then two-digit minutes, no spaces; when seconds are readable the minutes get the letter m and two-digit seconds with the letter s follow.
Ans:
21h34
